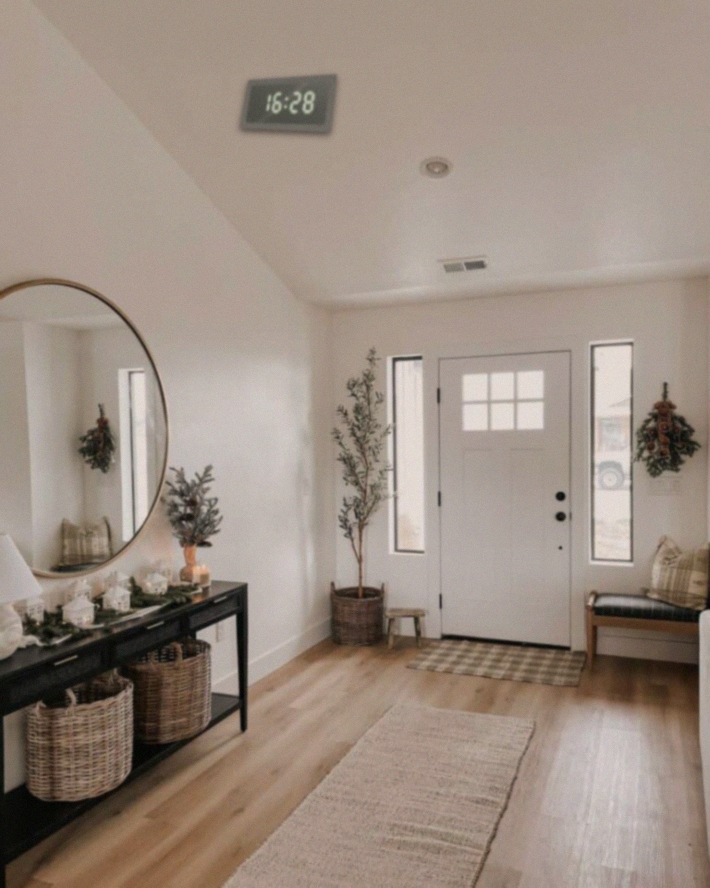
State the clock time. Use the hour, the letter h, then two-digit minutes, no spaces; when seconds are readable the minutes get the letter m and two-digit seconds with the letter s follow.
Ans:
16h28
